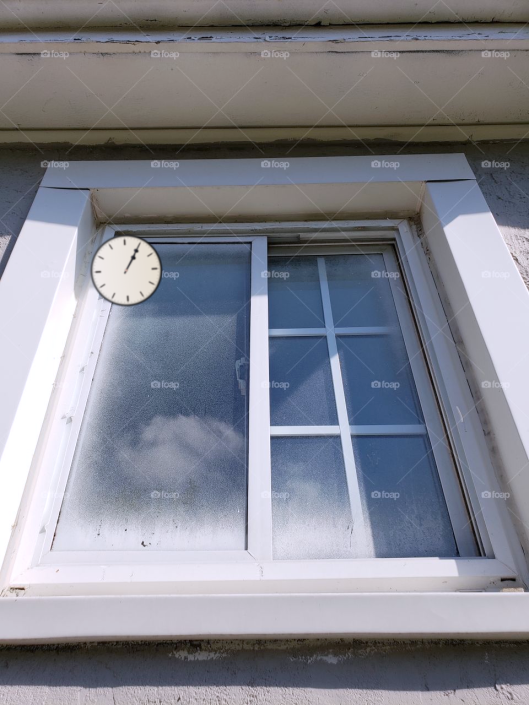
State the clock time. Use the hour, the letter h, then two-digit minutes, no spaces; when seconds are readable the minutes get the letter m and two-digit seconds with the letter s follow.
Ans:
1h05
